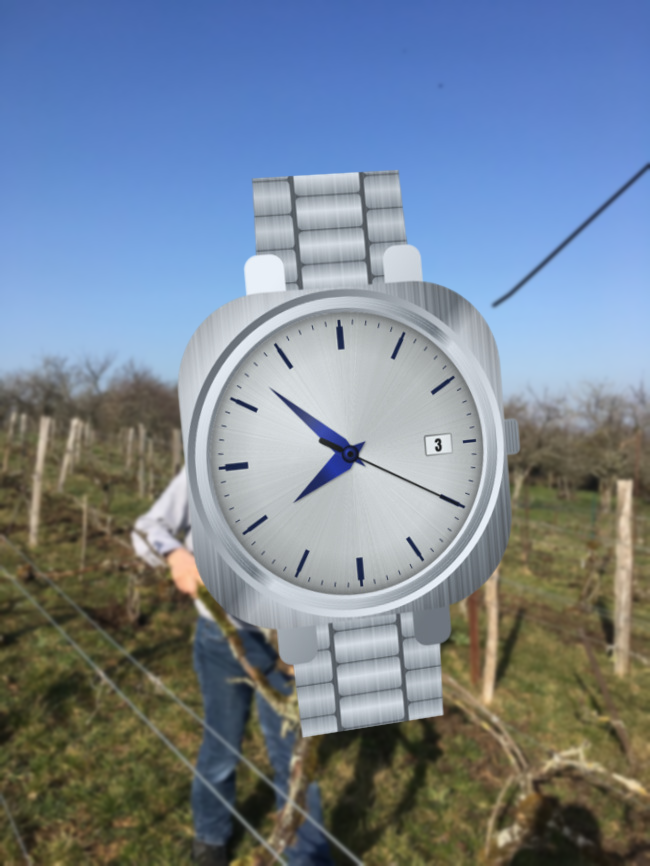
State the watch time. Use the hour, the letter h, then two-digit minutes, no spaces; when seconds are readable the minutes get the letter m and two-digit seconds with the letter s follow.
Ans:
7h52m20s
